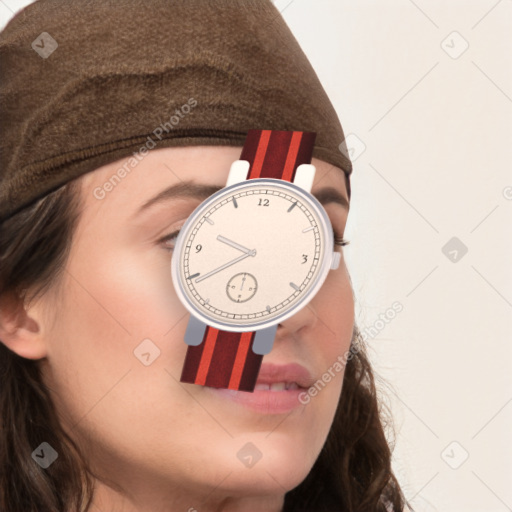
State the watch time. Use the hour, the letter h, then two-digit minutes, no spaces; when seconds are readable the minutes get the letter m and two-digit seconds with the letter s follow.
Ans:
9h39
